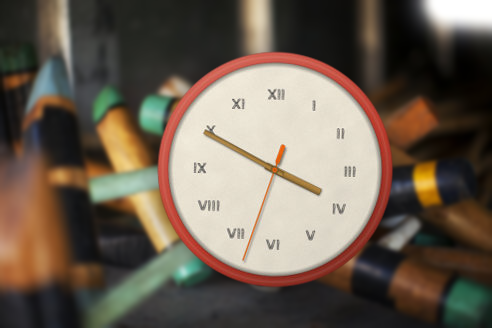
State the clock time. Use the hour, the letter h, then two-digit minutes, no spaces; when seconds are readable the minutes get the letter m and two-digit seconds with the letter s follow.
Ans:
3h49m33s
